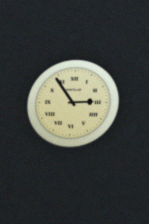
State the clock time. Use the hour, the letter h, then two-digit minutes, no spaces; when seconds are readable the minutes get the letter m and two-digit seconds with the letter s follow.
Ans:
2h54
